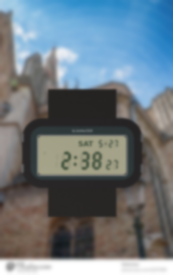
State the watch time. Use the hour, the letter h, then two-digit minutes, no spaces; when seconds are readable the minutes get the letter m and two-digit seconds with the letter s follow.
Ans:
2h38
